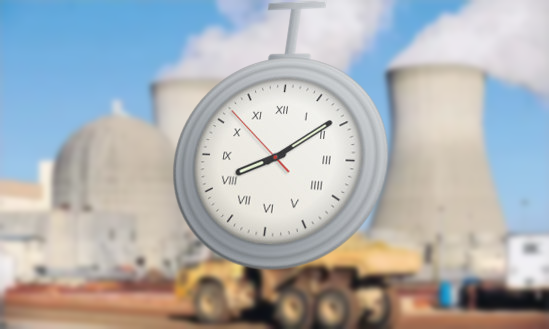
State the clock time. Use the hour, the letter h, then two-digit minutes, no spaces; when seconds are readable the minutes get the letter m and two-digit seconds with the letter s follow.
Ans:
8h08m52s
